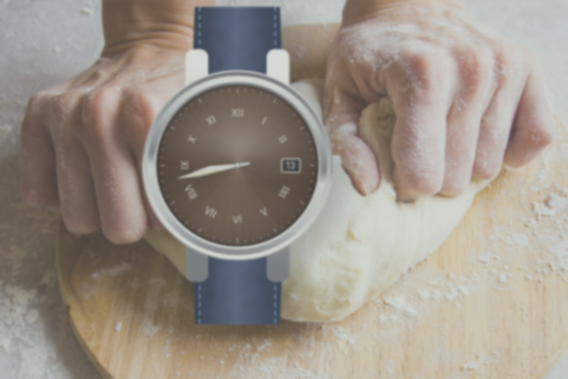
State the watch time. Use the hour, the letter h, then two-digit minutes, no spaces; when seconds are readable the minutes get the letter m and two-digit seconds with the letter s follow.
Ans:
8h43
